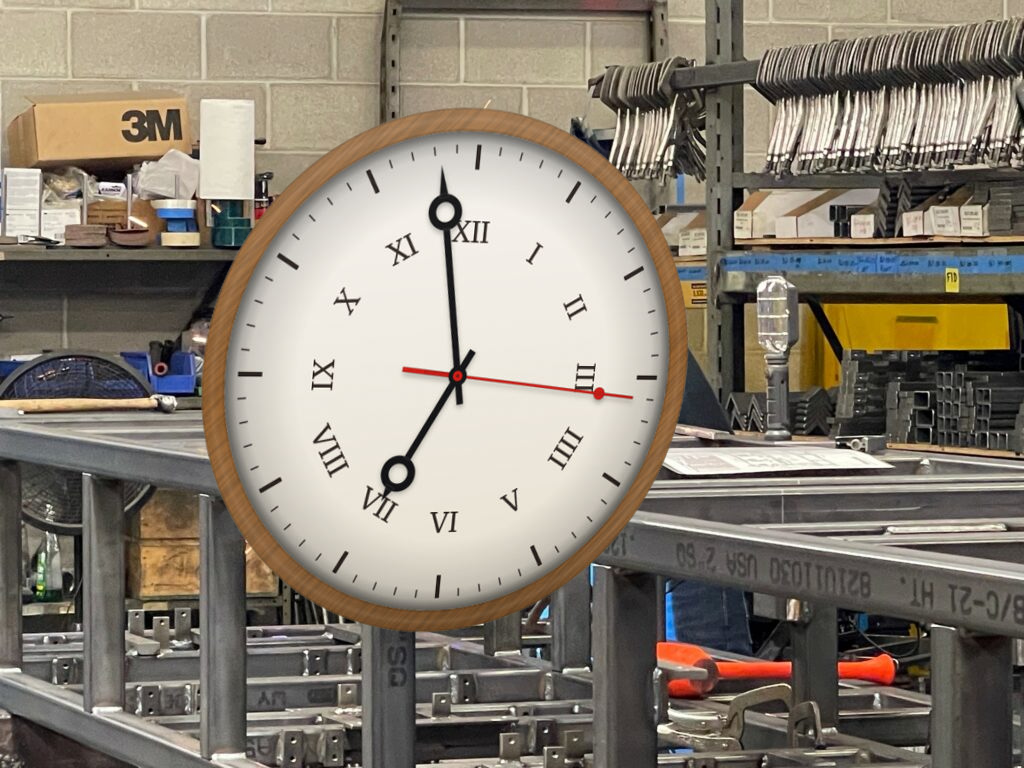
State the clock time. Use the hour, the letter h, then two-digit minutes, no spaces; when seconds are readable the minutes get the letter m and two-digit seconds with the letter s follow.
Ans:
6h58m16s
